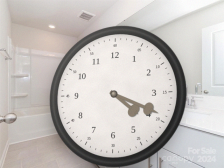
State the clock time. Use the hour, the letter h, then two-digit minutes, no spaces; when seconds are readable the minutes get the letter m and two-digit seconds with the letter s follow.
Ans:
4h19
